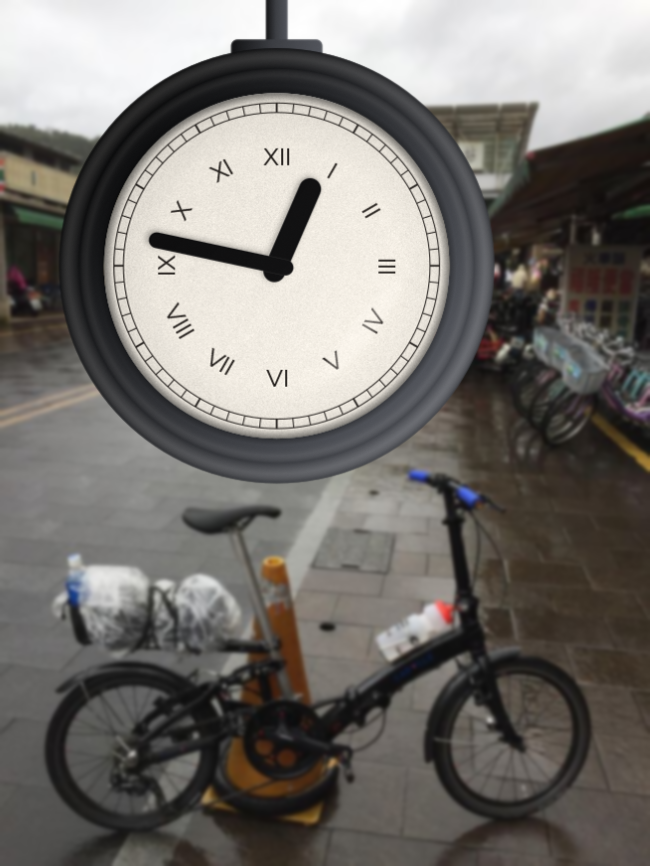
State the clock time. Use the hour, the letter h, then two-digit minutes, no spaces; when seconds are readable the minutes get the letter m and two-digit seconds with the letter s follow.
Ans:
12h47
